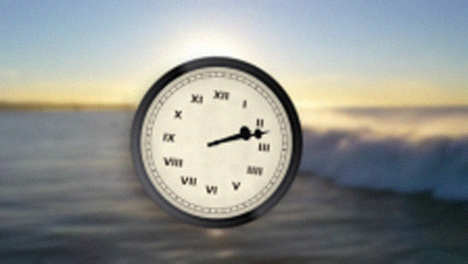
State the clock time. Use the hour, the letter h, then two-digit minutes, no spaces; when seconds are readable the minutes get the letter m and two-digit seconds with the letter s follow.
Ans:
2h12
